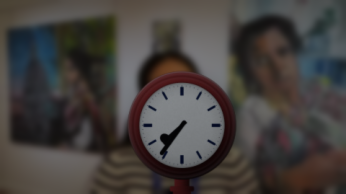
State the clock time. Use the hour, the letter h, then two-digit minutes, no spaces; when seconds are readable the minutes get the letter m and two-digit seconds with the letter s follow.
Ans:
7h36
